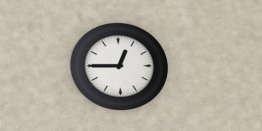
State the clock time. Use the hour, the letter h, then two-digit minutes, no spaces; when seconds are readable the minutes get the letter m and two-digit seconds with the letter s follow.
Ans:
12h45
